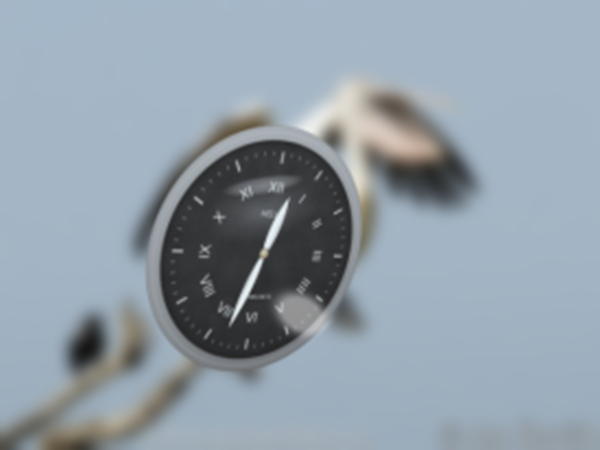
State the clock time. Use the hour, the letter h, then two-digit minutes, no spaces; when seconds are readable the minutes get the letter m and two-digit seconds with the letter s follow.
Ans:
12h33
